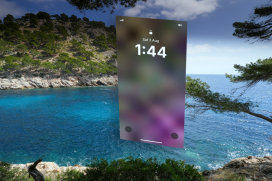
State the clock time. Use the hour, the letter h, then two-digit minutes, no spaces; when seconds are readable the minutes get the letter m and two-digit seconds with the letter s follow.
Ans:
1h44
